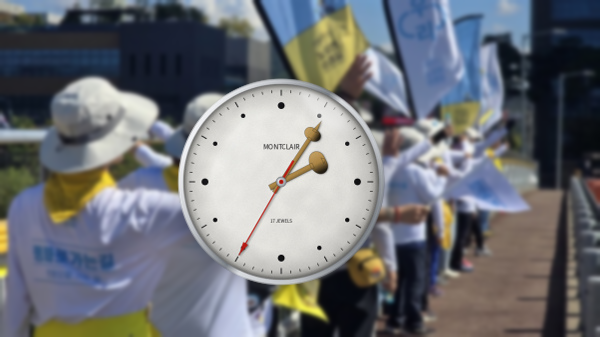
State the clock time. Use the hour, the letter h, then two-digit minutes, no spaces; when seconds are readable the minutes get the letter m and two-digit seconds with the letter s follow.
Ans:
2h05m35s
